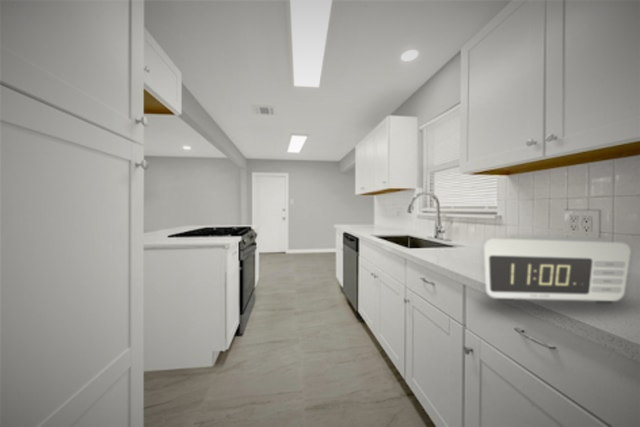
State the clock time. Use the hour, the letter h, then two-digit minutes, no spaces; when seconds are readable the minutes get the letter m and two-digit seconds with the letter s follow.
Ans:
11h00
